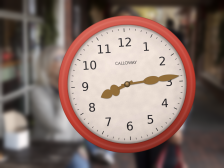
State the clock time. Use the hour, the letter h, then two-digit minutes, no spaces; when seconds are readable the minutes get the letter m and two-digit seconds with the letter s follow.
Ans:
8h14
